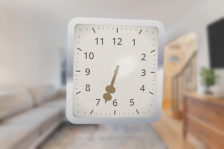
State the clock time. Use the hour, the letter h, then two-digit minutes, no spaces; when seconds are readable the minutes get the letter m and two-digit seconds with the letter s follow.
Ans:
6h33
